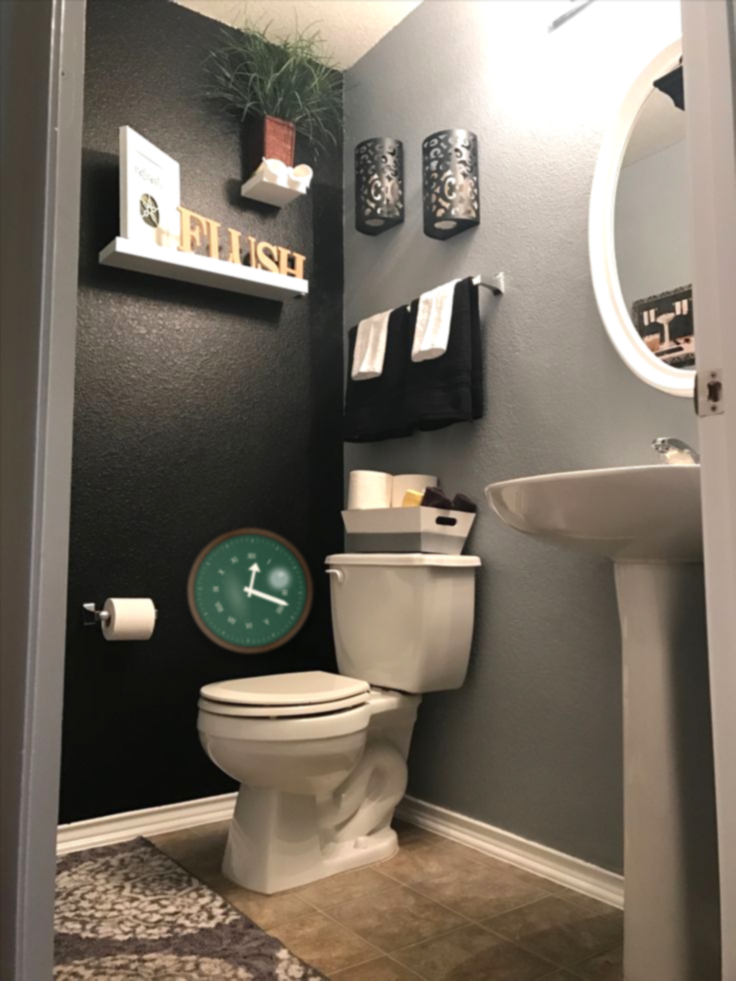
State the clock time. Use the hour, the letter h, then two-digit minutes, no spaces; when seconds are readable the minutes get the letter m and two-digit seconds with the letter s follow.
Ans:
12h18
